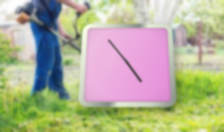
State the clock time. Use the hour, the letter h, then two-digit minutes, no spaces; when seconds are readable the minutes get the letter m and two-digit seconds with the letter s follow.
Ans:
4h54
